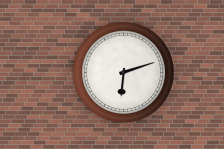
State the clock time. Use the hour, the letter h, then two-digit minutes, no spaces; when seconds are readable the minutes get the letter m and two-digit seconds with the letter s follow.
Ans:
6h12
